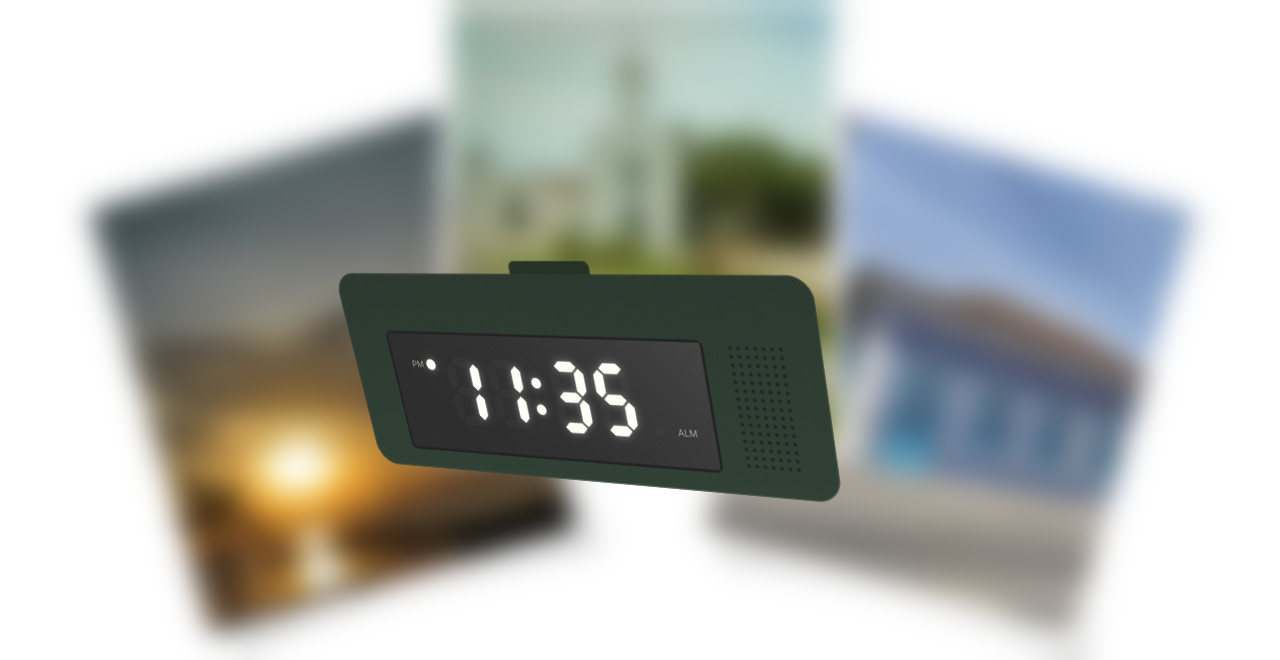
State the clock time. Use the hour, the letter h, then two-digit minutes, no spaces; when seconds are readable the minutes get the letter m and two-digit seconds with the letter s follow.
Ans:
11h35
